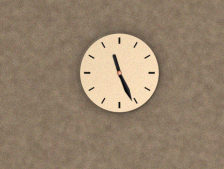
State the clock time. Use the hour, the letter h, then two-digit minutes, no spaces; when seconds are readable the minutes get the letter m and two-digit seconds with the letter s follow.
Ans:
11h26
